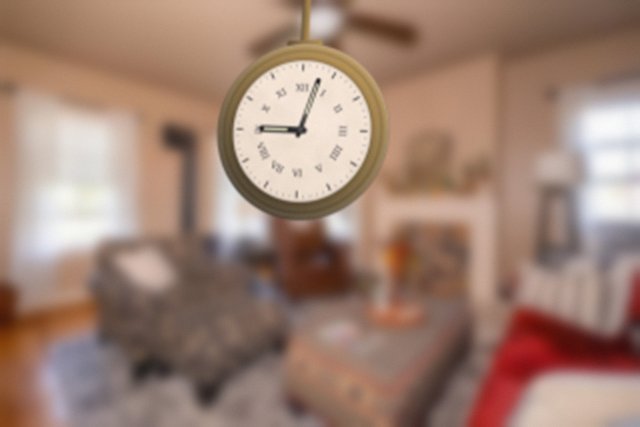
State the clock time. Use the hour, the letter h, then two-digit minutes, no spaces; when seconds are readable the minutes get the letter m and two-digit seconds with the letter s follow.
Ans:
9h03
